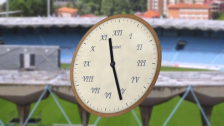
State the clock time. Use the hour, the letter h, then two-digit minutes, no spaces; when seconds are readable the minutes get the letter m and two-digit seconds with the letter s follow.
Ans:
11h26
